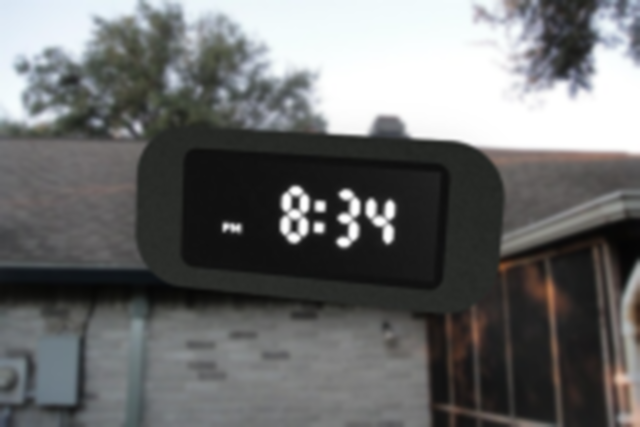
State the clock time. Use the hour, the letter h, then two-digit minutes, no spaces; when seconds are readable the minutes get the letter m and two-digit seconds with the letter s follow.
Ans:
8h34
